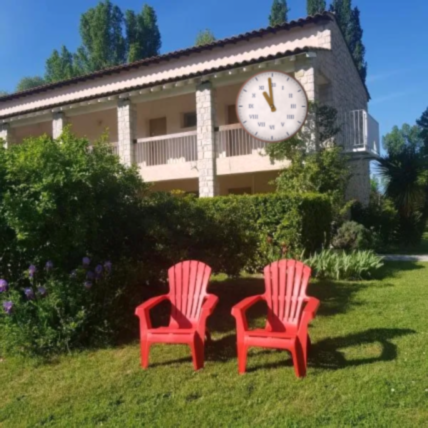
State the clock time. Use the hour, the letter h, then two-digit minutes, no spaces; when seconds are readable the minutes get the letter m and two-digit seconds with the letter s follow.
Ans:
10h59
